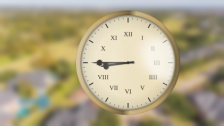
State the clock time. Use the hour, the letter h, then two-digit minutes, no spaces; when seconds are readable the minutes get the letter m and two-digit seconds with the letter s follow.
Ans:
8h45
